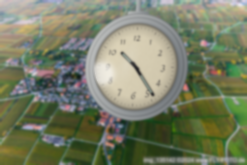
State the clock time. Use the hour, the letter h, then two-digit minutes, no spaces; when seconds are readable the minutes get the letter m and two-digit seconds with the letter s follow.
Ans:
10h24
